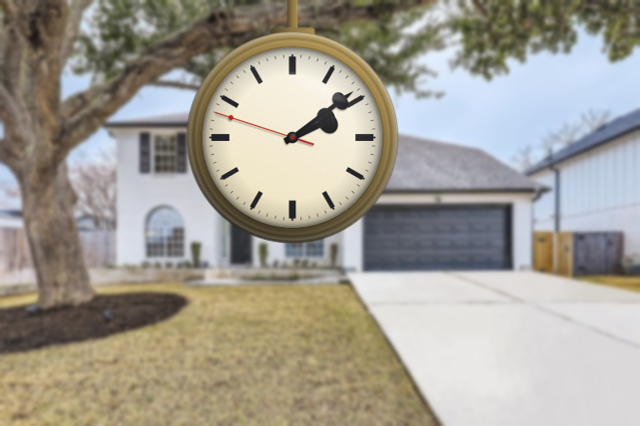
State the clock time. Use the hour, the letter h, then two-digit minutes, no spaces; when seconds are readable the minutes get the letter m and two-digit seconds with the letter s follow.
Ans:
2h08m48s
